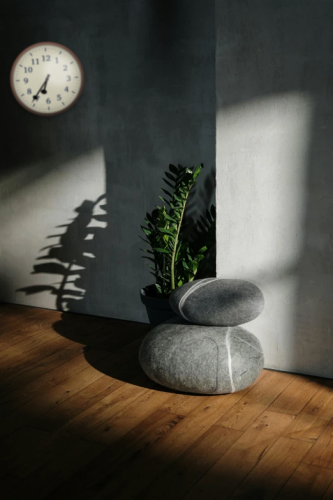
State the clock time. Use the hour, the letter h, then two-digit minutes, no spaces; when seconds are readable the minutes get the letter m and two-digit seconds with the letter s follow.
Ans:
6h36
